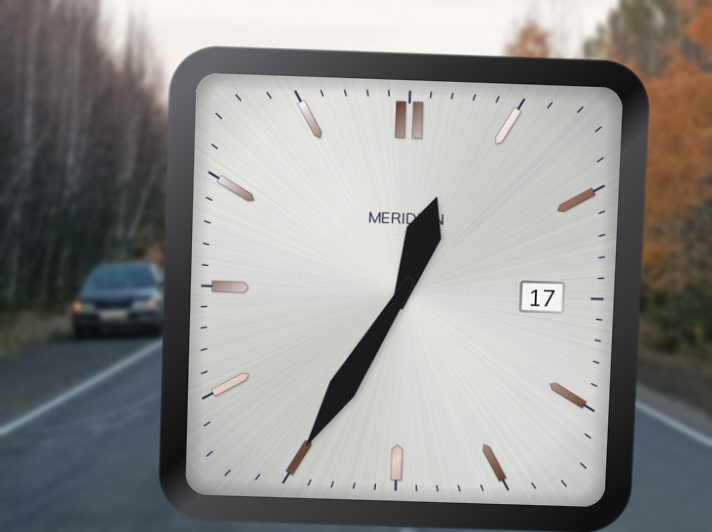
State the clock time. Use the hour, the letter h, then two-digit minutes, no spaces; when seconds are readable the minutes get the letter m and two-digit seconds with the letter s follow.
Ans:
12h35
